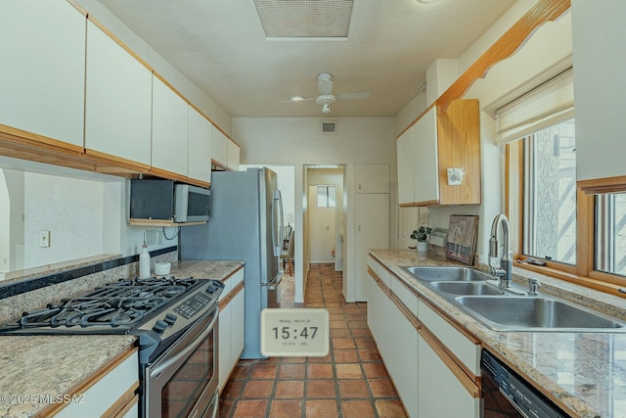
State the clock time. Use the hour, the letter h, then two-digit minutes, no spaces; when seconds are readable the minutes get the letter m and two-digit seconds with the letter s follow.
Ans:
15h47
